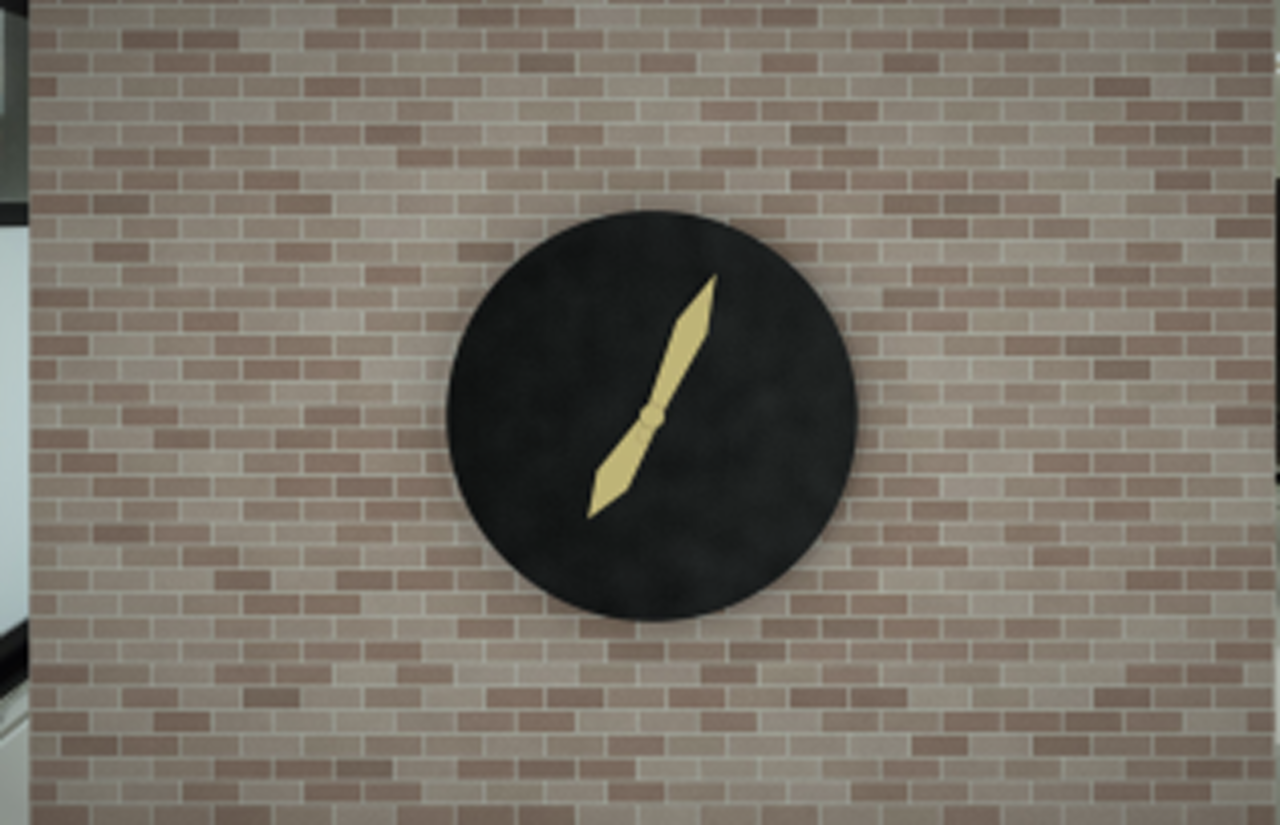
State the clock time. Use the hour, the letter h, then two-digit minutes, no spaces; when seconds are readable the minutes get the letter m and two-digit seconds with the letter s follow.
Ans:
7h04
